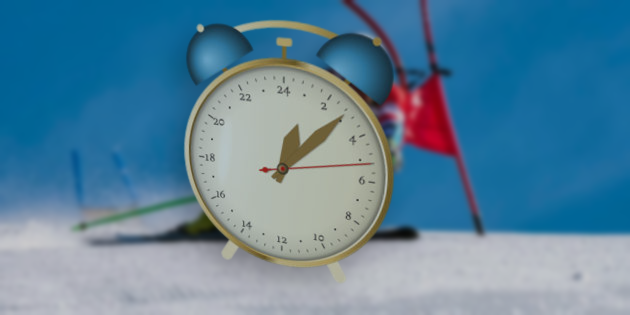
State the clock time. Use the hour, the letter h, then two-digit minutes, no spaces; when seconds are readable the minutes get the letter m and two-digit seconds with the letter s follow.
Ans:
1h07m13s
